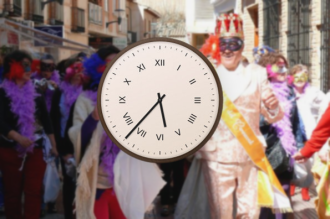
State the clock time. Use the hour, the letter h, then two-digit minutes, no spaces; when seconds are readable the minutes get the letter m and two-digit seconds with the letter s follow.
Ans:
5h37
